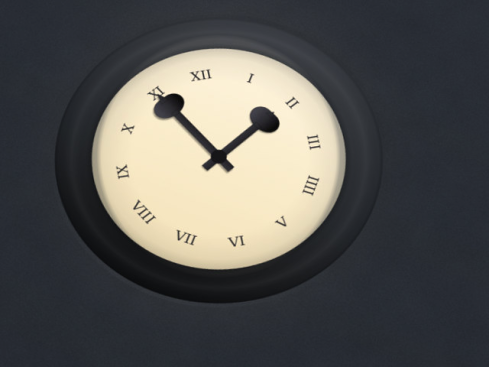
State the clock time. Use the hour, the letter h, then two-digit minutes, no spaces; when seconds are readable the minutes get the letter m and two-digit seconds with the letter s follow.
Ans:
1h55
